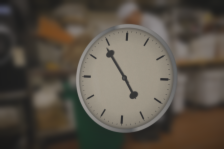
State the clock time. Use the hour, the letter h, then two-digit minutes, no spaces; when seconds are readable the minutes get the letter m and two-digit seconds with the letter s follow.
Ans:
4h54
